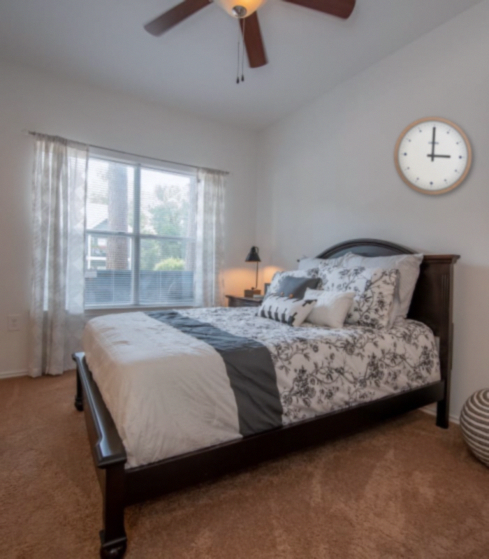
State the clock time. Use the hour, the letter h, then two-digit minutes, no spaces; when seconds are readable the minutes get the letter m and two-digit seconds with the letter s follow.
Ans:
3h00
